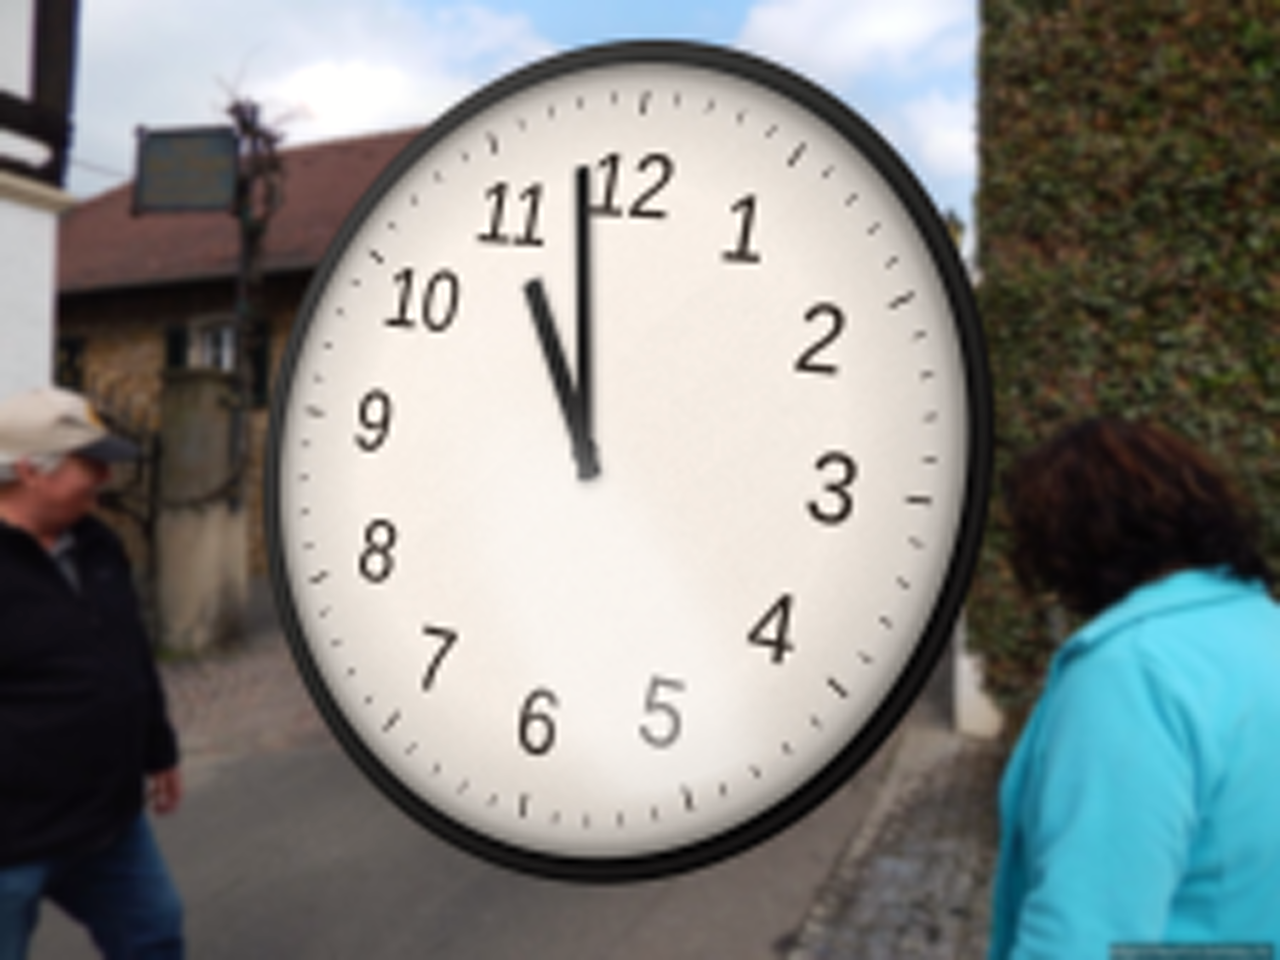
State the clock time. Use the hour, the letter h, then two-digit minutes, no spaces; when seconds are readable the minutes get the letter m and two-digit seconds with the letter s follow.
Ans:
10h58
